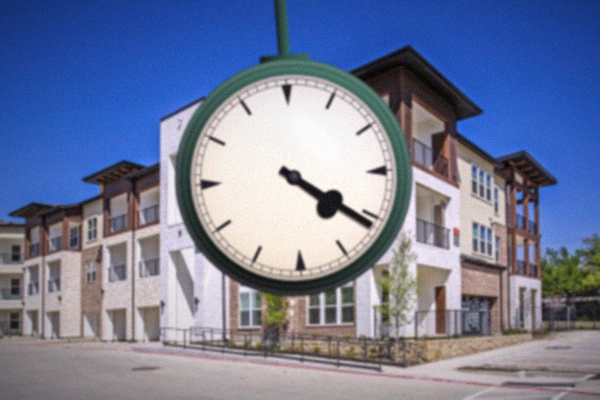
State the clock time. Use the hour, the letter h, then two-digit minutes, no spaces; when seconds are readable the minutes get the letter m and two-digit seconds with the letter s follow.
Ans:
4h21
